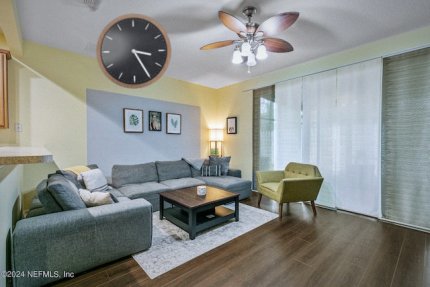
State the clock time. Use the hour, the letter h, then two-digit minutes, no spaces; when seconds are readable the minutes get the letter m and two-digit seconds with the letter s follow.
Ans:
3h25
